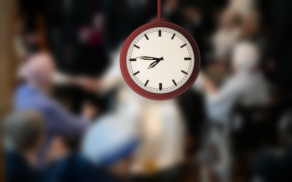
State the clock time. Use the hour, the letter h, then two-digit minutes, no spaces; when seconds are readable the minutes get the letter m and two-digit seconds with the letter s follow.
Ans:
7h46
